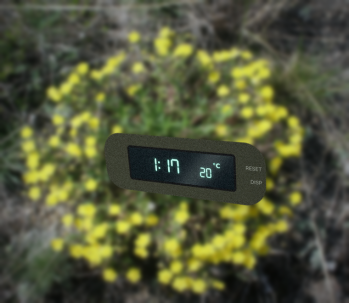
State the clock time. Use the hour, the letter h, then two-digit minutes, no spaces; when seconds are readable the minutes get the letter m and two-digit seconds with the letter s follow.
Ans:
1h17
